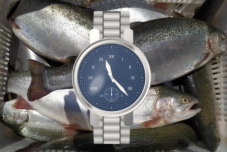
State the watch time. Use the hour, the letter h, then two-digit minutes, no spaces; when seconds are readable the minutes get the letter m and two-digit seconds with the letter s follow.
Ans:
11h23
